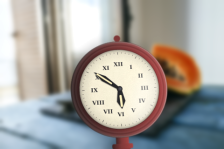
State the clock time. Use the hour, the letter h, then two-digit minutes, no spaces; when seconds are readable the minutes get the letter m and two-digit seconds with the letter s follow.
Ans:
5h51
